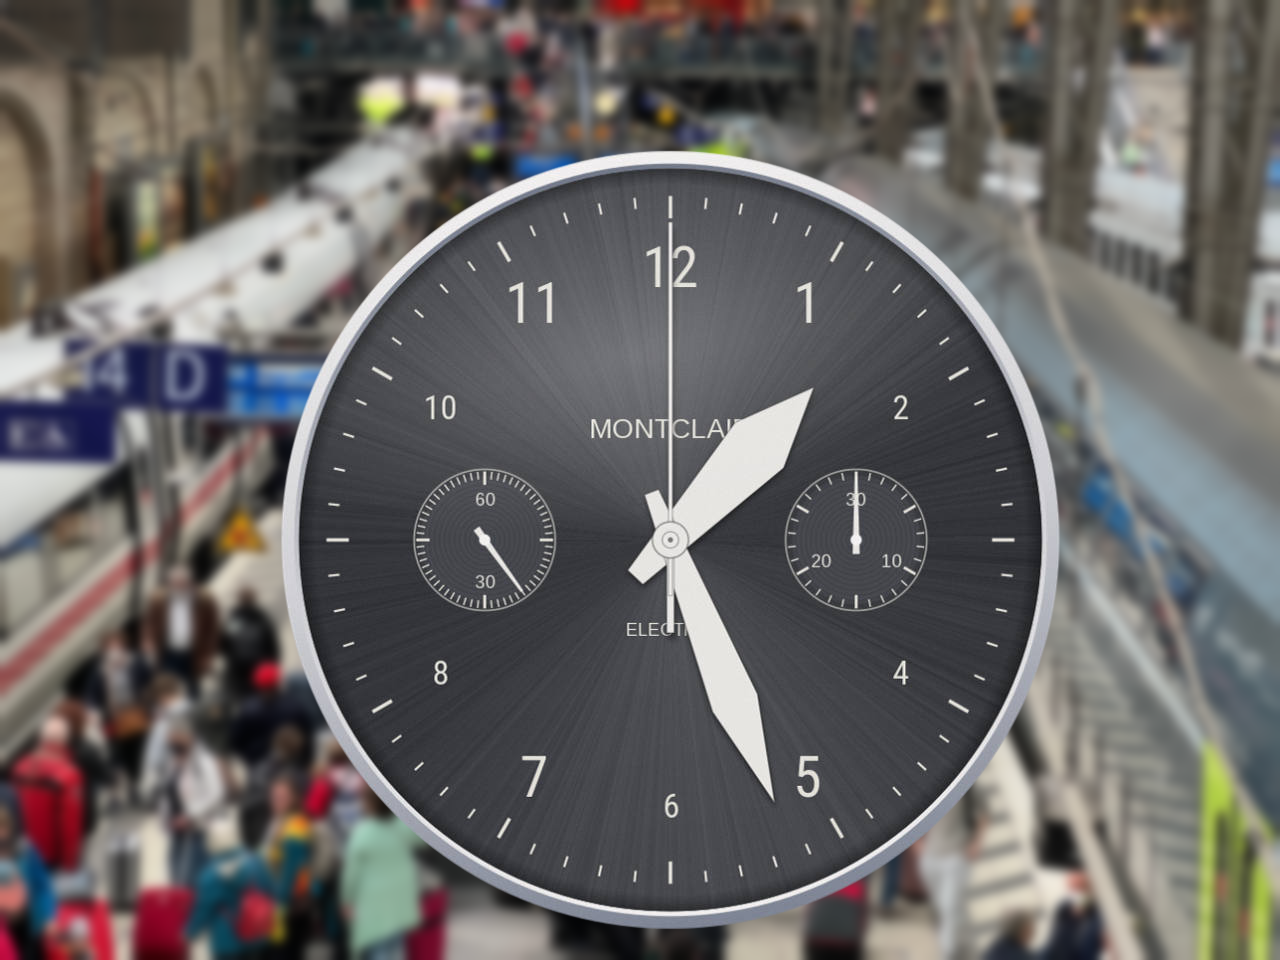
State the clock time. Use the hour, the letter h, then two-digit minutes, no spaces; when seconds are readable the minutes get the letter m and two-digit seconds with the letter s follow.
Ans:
1h26m24s
